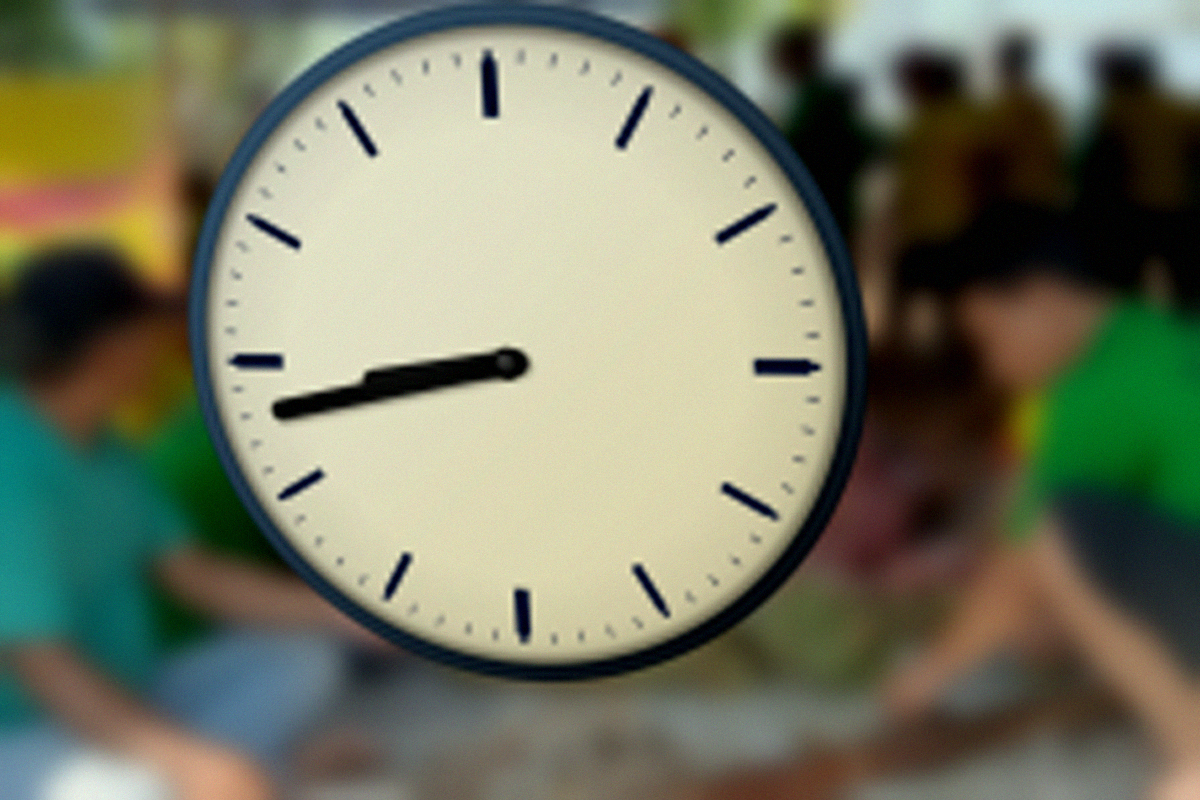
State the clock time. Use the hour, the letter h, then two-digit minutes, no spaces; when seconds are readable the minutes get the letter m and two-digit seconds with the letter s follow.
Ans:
8h43
